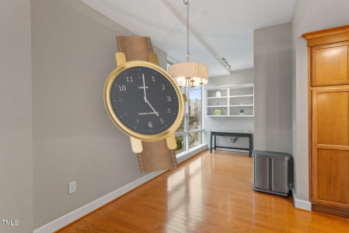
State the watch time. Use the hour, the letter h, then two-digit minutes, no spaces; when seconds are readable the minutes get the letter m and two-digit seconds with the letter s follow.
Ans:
5h01
